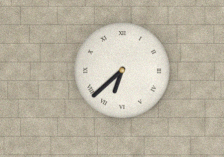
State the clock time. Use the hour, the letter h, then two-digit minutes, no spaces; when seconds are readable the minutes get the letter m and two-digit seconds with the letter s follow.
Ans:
6h38
